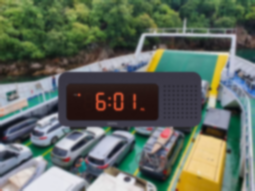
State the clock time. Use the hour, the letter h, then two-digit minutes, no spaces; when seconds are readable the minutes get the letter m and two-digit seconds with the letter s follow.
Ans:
6h01
